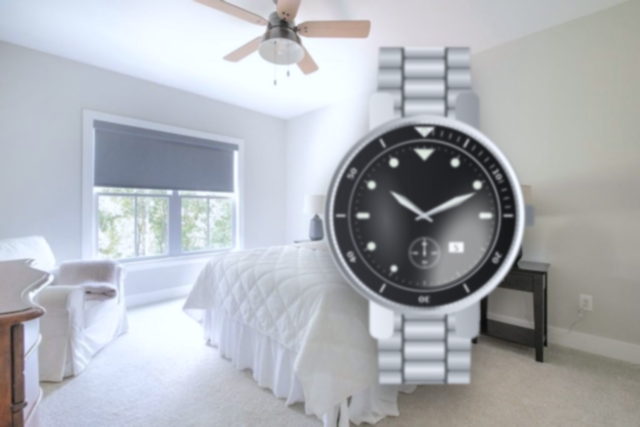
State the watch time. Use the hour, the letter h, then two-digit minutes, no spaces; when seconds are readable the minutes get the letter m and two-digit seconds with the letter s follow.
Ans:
10h11
